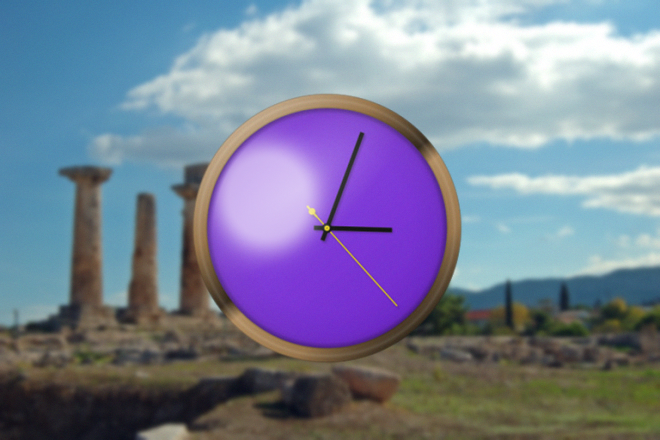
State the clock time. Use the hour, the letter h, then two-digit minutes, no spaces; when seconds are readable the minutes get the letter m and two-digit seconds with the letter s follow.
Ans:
3h03m23s
